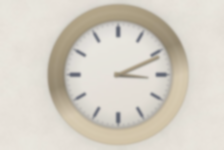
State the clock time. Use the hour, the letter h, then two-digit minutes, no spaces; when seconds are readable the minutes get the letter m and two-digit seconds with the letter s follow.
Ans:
3h11
